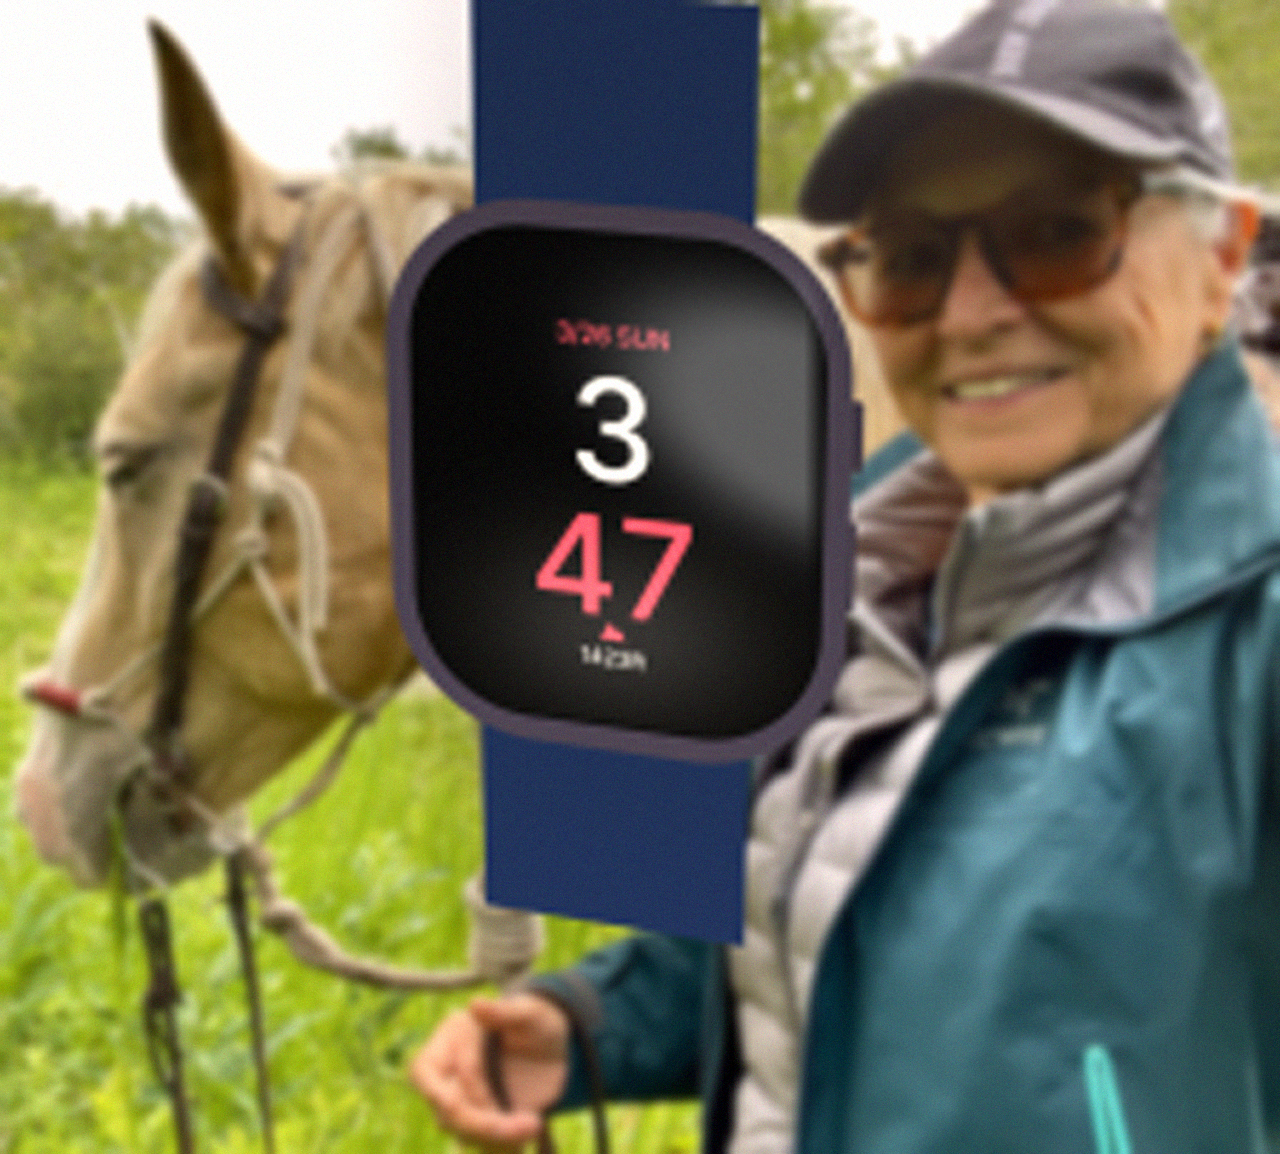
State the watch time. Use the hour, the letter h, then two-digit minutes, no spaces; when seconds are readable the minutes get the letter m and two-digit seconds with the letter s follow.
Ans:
3h47
